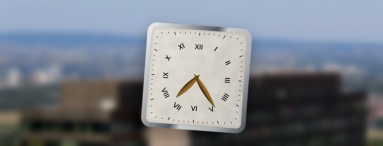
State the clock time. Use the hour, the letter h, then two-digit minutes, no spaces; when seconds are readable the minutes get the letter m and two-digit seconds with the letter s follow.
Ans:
7h24
